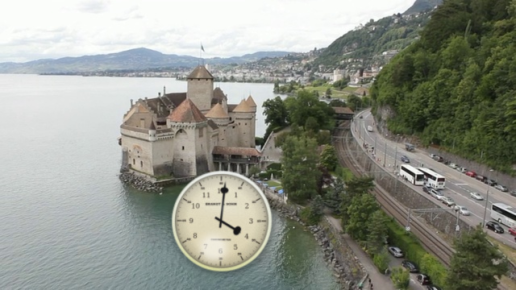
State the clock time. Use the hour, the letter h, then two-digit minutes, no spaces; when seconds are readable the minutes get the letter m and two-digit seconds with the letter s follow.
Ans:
4h01
